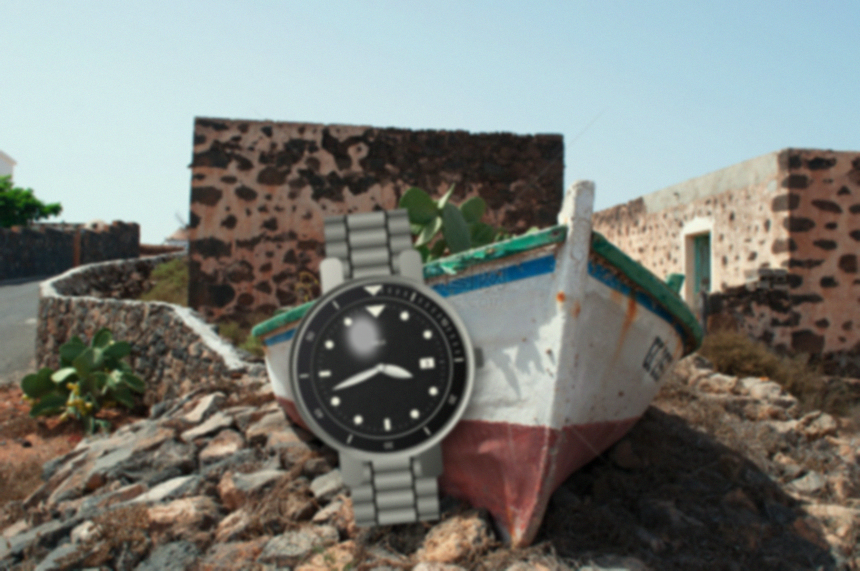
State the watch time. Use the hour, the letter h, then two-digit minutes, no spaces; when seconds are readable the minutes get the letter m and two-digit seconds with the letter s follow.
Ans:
3h42
